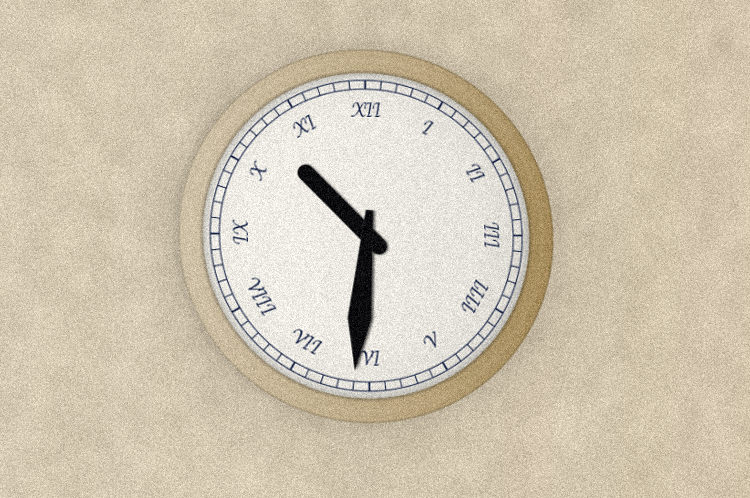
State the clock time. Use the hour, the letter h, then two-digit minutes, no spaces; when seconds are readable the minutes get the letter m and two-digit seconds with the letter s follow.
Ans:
10h31
